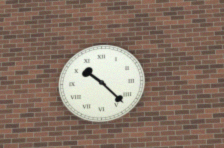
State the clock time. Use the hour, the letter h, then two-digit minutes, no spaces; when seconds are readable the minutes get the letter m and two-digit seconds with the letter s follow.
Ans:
10h23
